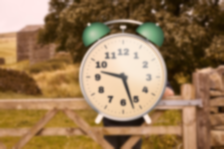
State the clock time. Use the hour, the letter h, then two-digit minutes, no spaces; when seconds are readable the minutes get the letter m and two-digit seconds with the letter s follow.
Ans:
9h27
